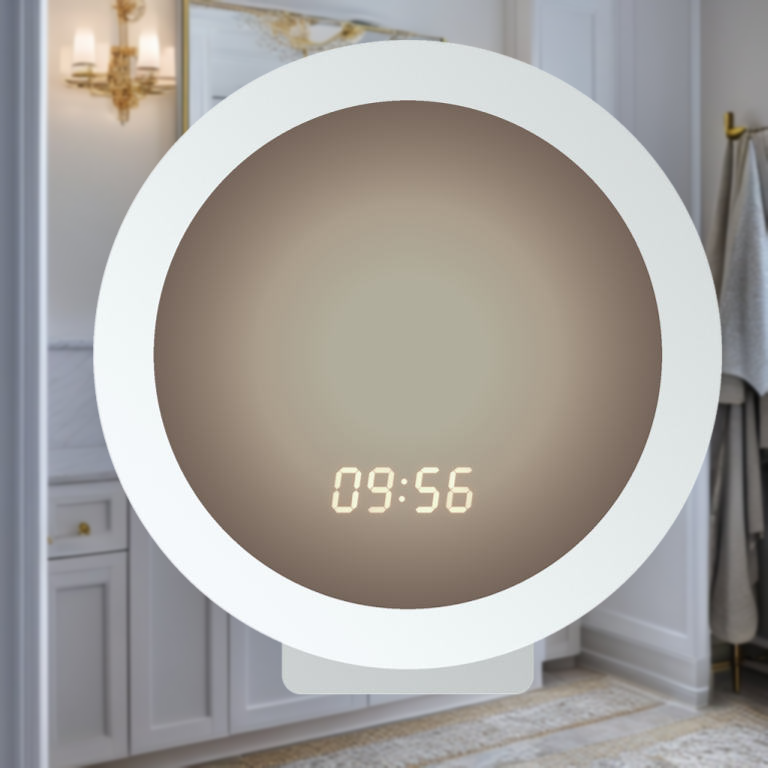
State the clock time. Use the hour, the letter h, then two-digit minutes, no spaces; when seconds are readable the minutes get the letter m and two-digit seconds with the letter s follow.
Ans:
9h56
